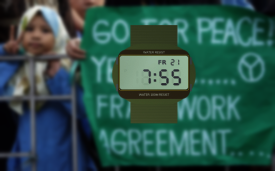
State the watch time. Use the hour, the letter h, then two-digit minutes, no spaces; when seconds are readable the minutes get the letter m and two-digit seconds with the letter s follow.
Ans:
7h55
